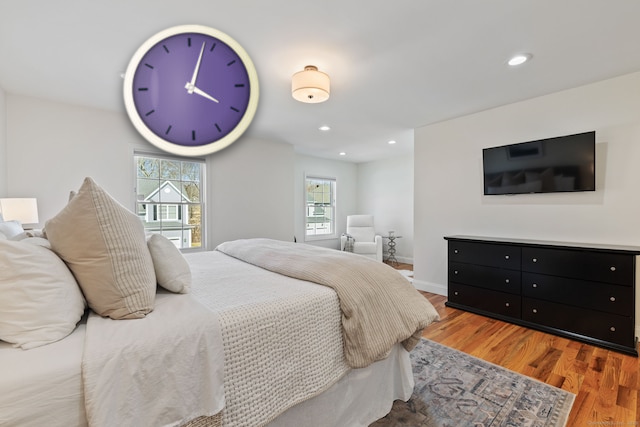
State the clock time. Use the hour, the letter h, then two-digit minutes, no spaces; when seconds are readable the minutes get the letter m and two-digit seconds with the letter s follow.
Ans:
4h03
